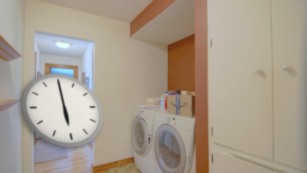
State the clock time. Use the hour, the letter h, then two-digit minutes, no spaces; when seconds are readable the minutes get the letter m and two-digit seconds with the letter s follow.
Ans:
6h00
